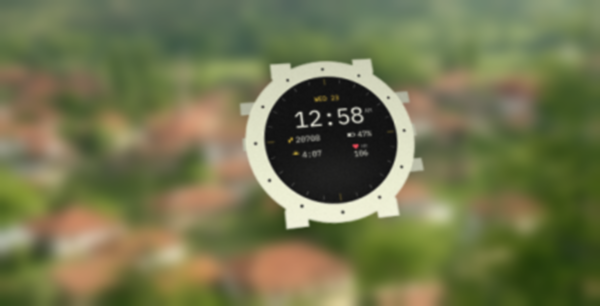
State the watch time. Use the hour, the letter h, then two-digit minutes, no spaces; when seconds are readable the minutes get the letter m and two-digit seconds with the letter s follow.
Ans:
12h58
